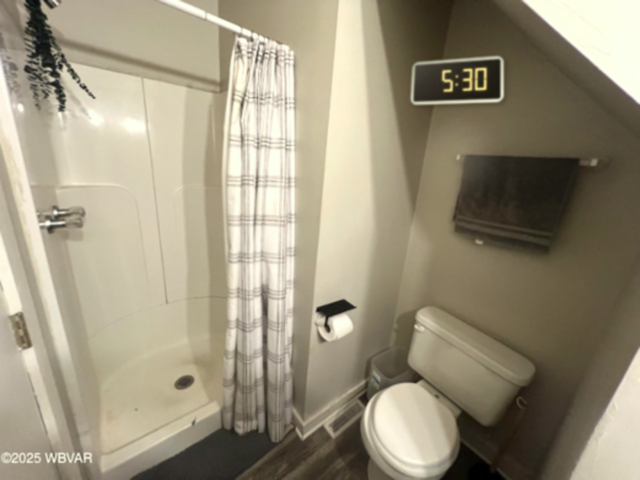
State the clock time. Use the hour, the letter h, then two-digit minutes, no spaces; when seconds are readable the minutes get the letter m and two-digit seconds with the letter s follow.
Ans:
5h30
